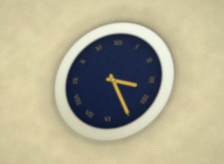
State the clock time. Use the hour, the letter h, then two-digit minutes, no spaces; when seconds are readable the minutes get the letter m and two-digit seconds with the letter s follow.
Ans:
3h25
